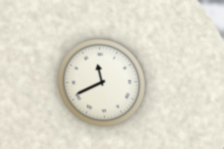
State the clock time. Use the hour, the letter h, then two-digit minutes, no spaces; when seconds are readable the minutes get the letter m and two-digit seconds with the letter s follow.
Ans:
11h41
